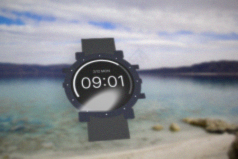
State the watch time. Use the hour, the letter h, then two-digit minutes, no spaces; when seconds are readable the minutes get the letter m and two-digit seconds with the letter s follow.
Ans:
9h01
